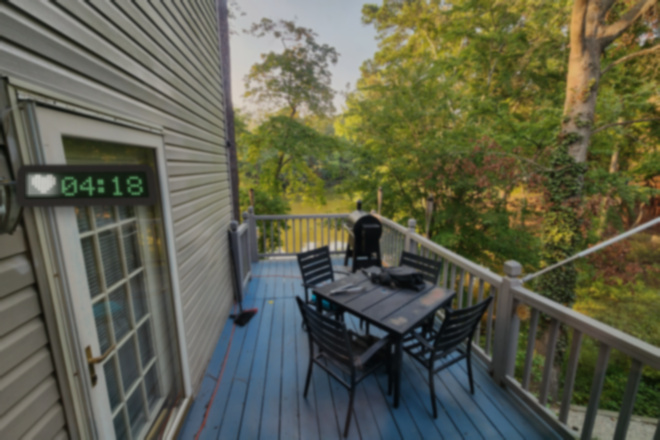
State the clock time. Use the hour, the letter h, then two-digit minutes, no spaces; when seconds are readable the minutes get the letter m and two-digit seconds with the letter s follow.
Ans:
4h18
